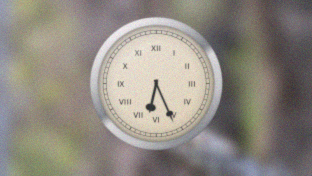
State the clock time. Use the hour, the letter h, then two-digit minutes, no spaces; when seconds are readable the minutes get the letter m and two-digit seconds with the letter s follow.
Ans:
6h26
